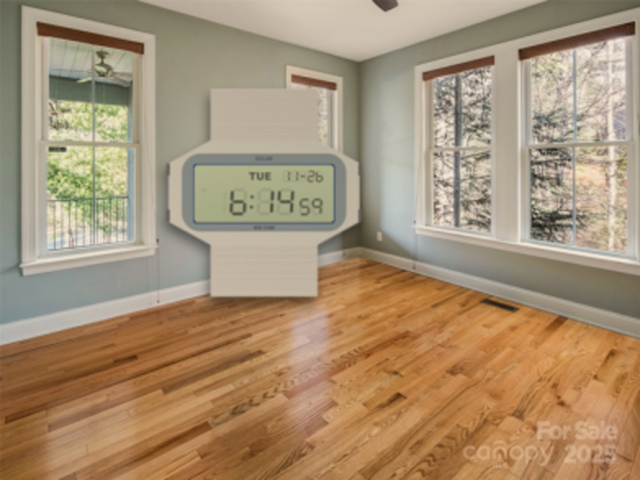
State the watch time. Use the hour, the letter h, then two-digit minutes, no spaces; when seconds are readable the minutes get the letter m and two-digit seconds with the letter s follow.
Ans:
6h14m59s
